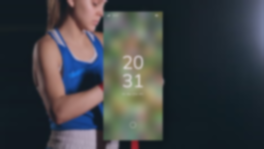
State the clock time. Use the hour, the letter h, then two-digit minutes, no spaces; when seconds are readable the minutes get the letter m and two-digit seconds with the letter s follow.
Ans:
20h31
